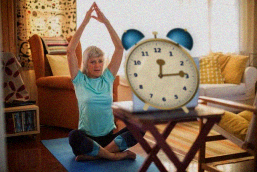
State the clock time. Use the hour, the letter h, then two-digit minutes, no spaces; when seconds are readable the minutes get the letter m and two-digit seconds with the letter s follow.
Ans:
12h14
